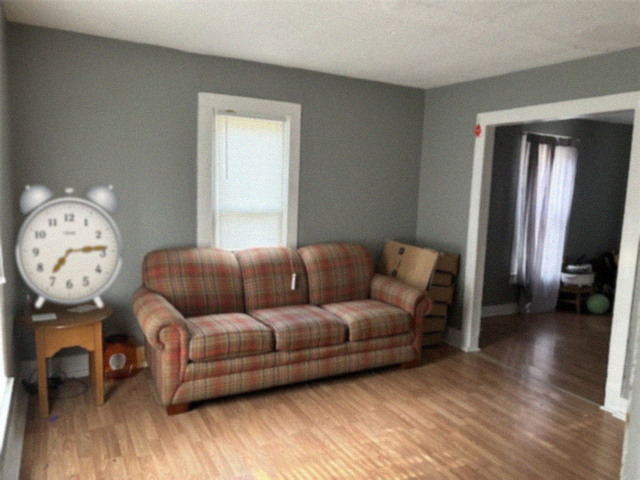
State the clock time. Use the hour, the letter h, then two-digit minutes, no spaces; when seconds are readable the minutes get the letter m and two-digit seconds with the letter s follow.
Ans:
7h14
